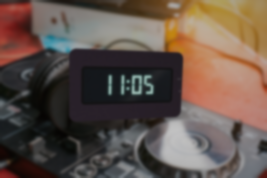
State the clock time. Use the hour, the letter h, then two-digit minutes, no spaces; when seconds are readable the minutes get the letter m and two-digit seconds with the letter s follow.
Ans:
11h05
